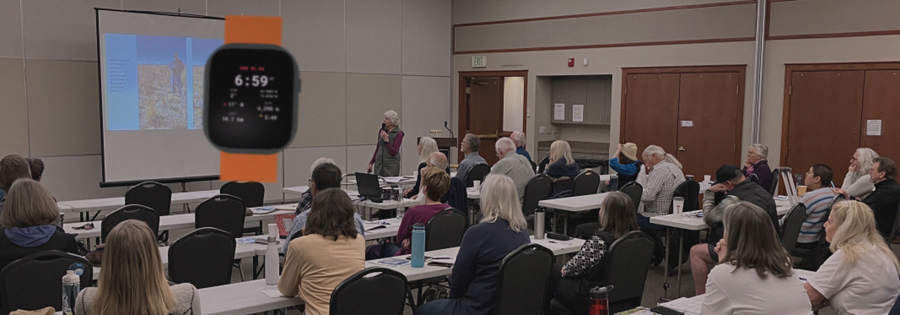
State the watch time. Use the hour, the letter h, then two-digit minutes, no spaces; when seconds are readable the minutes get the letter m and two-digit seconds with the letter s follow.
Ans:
6h59
